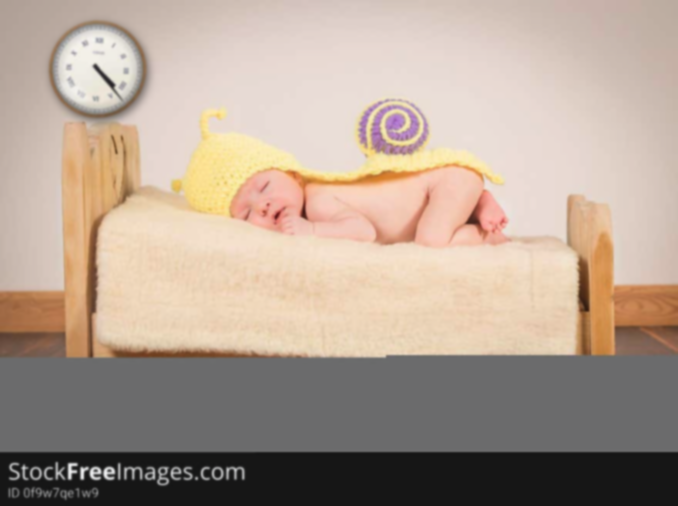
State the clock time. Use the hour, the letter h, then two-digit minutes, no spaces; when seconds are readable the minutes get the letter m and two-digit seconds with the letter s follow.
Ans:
4h23
